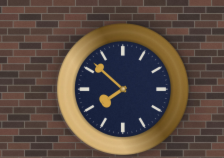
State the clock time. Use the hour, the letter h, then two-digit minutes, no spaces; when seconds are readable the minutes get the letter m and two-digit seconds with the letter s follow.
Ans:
7h52
